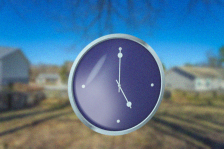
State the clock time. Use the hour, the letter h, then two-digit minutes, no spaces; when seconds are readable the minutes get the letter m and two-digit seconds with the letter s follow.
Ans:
5h00
